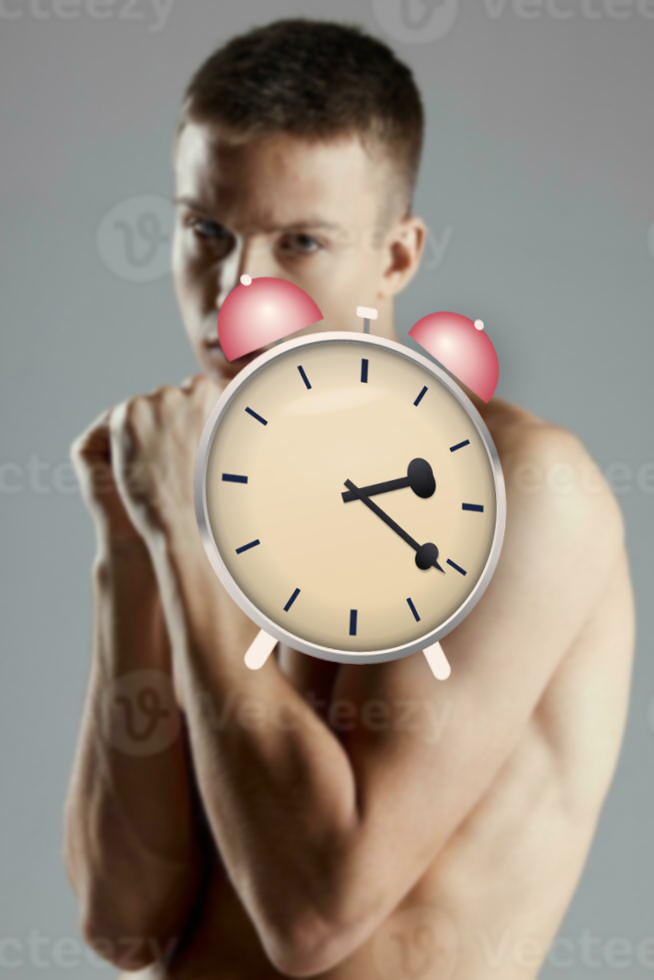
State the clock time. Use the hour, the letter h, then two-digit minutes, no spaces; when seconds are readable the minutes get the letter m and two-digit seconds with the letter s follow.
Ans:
2h21
